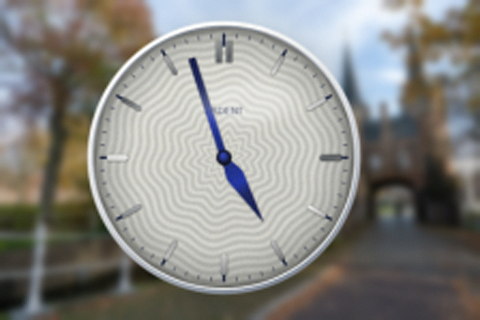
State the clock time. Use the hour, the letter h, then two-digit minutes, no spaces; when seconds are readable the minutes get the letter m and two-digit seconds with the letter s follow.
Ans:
4h57
